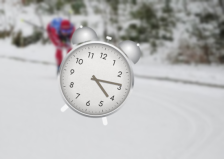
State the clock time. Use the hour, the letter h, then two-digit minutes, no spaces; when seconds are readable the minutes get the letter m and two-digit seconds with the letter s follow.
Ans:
4h14
